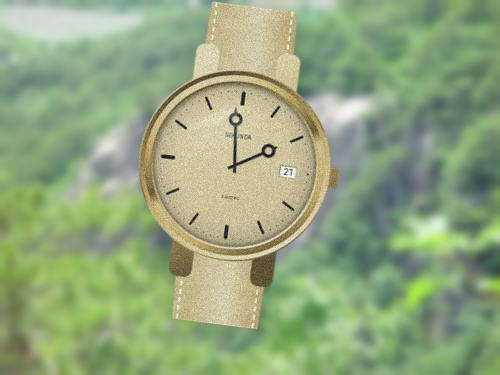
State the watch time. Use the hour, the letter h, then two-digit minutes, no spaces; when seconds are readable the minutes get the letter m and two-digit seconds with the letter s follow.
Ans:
1h59
